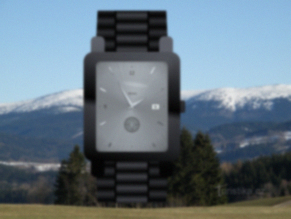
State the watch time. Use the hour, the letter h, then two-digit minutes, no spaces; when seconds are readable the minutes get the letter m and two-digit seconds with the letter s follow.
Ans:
1h55
